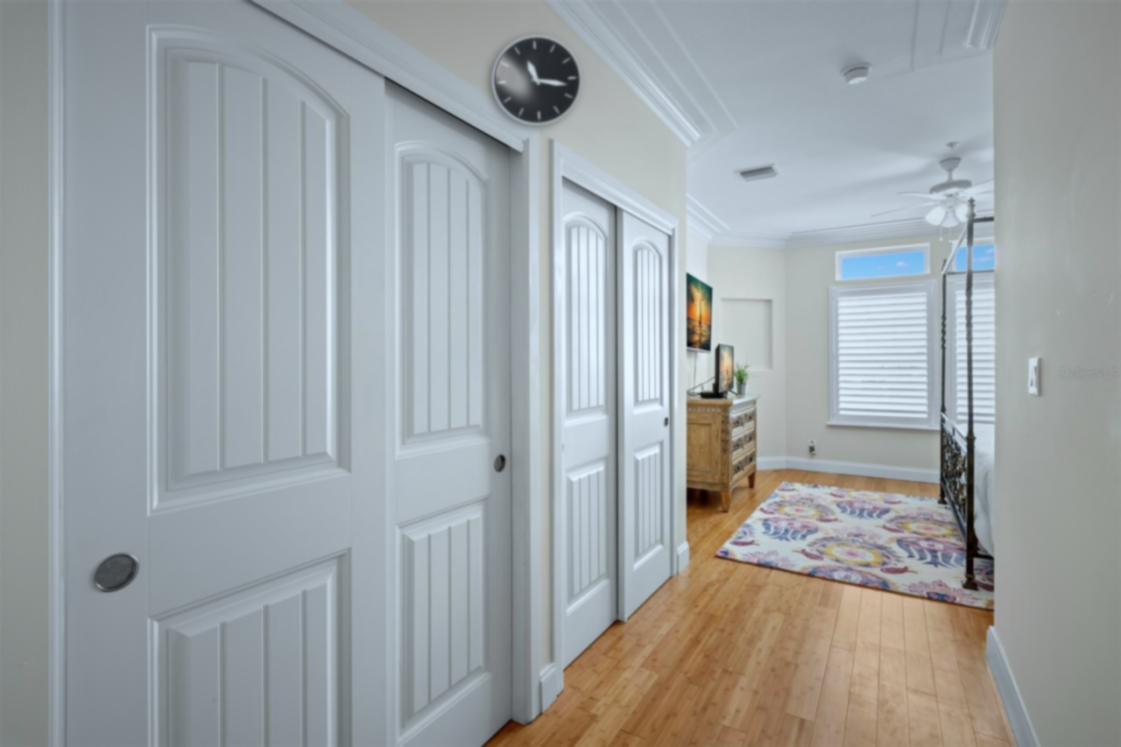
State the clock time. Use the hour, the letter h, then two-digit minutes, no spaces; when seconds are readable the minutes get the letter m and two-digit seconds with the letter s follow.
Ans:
11h17
